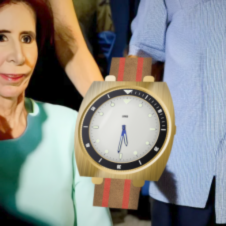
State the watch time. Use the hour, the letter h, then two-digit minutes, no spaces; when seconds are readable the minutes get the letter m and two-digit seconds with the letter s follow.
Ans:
5h31
